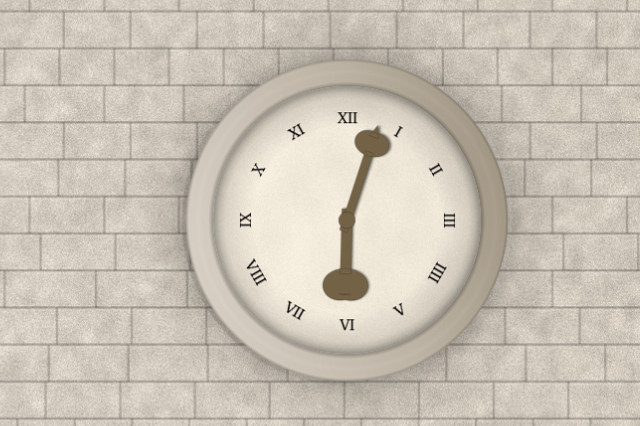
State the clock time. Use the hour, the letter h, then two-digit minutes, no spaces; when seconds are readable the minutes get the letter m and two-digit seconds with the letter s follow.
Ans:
6h03
